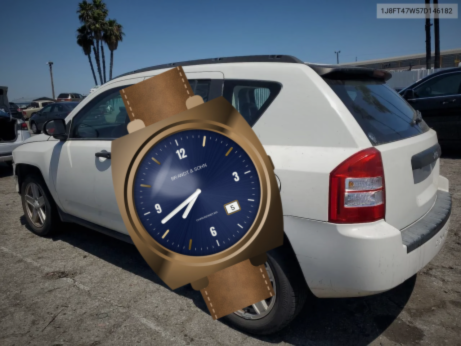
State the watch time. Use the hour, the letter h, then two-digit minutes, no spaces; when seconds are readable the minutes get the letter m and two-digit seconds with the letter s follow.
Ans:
7h42
